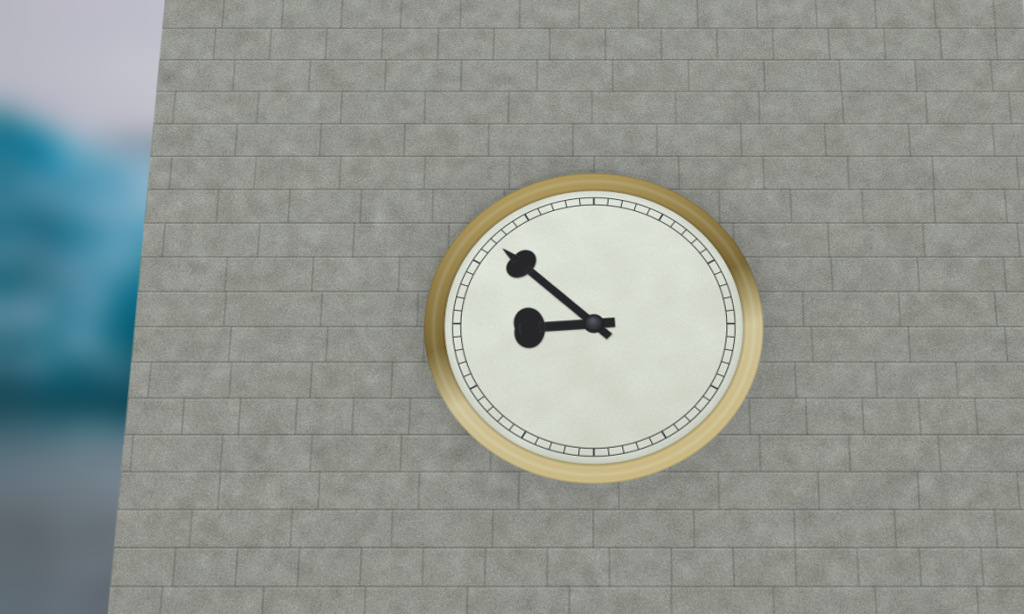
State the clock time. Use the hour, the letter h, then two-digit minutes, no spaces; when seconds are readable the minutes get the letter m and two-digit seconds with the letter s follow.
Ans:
8h52
